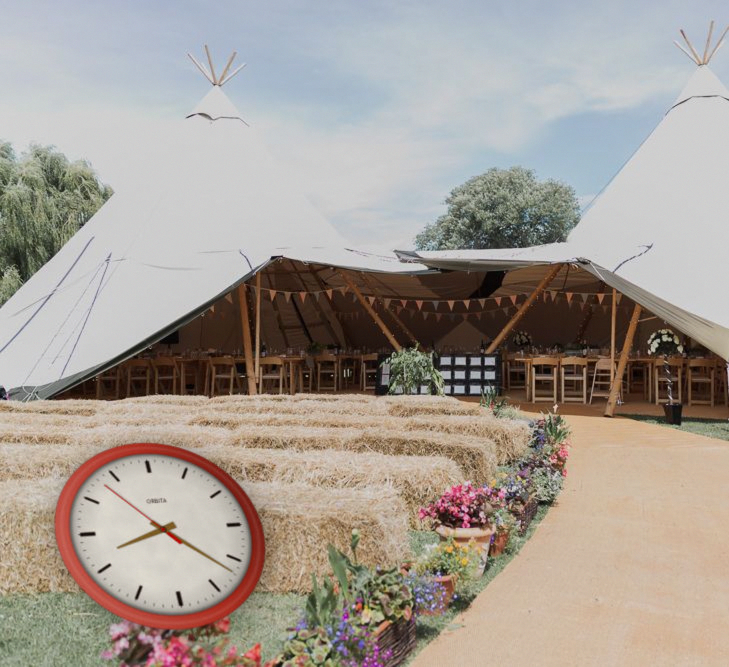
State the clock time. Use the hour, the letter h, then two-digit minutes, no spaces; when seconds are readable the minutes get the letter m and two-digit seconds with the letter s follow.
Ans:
8h21m53s
